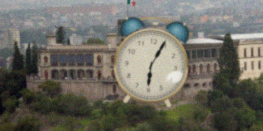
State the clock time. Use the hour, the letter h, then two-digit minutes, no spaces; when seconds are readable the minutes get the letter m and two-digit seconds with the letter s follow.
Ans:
6h04
